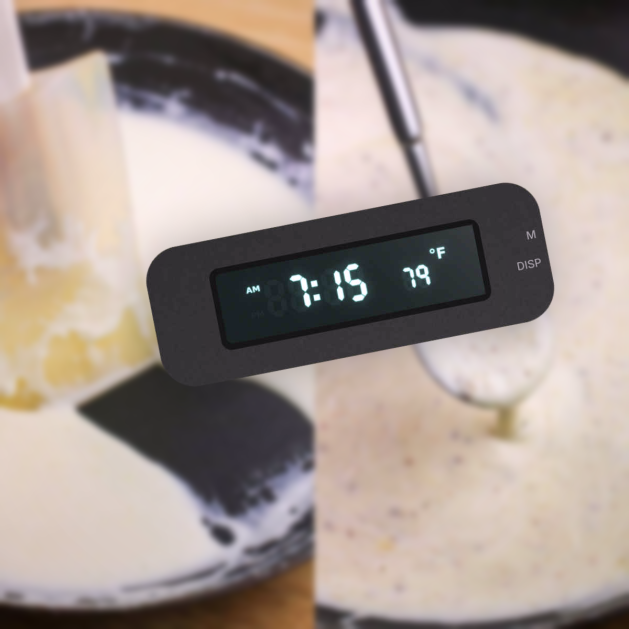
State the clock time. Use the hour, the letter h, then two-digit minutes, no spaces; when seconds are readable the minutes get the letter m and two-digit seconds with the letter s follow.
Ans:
7h15
